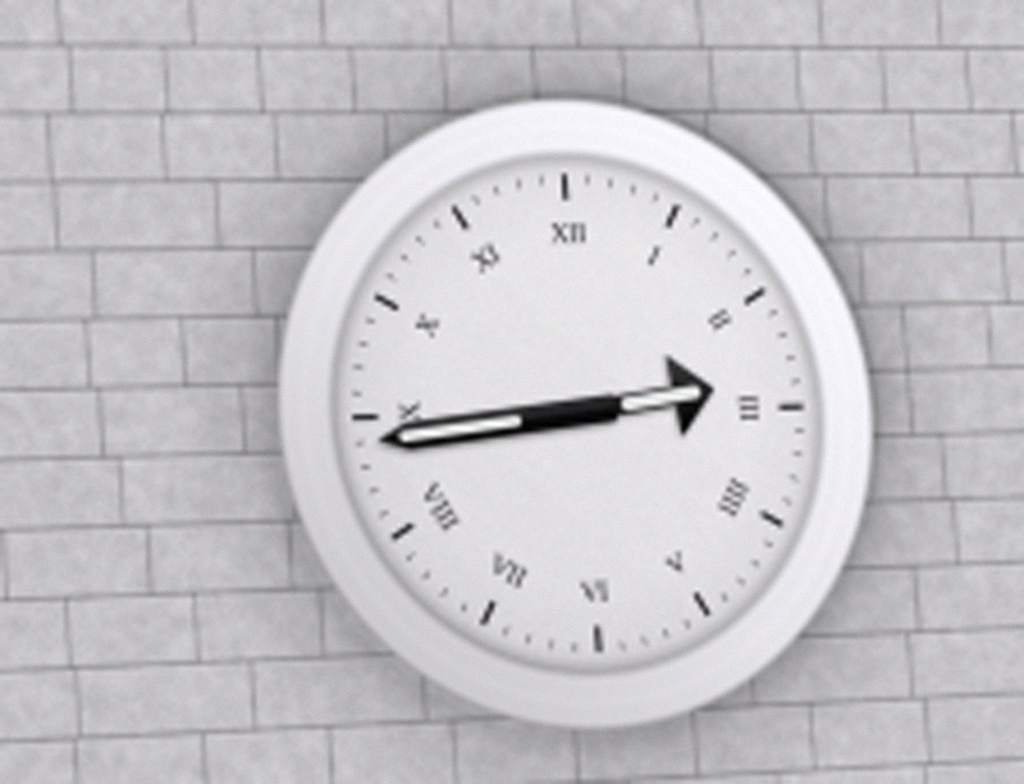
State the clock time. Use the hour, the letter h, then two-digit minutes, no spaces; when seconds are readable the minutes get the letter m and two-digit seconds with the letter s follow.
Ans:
2h44
